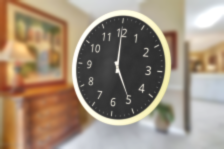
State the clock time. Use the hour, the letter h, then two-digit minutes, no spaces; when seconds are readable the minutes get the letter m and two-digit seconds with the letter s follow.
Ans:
5h00
